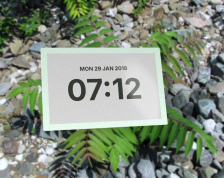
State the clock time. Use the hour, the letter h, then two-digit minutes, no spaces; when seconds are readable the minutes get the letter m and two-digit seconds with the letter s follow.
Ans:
7h12
